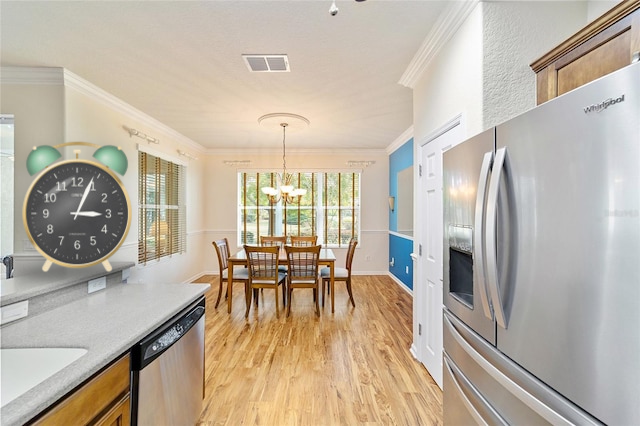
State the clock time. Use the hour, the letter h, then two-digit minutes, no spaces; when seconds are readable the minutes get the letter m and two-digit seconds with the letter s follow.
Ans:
3h04
